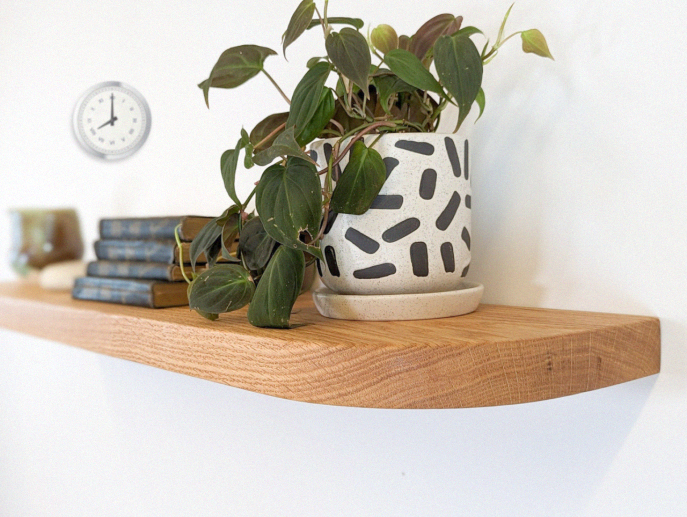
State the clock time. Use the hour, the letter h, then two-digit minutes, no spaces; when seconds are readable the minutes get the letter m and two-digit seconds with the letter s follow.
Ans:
8h00
